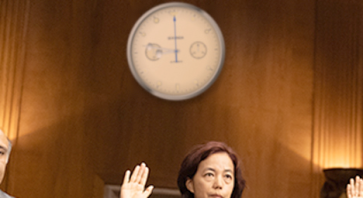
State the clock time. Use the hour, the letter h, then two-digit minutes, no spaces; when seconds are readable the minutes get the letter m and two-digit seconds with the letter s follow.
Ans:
8h47
